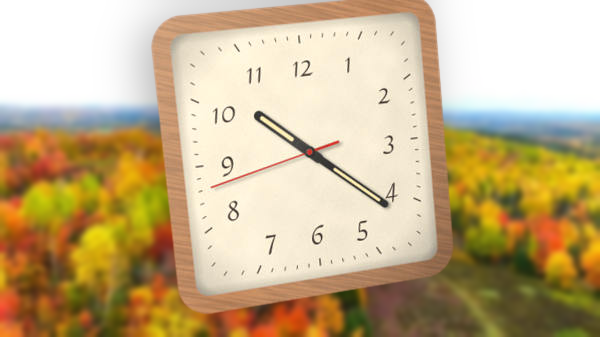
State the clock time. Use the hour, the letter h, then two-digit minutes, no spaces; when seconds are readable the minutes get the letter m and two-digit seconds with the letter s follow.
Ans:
10h21m43s
